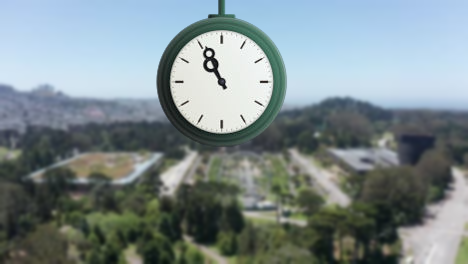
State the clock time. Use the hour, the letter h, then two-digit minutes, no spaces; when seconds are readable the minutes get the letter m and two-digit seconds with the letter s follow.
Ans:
10h56
